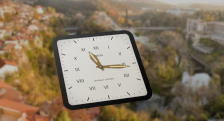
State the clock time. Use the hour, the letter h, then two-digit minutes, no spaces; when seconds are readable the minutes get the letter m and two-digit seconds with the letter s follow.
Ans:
11h16
